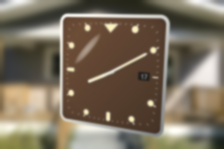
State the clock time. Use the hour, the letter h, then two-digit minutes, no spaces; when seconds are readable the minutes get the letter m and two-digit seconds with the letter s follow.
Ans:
8h10
